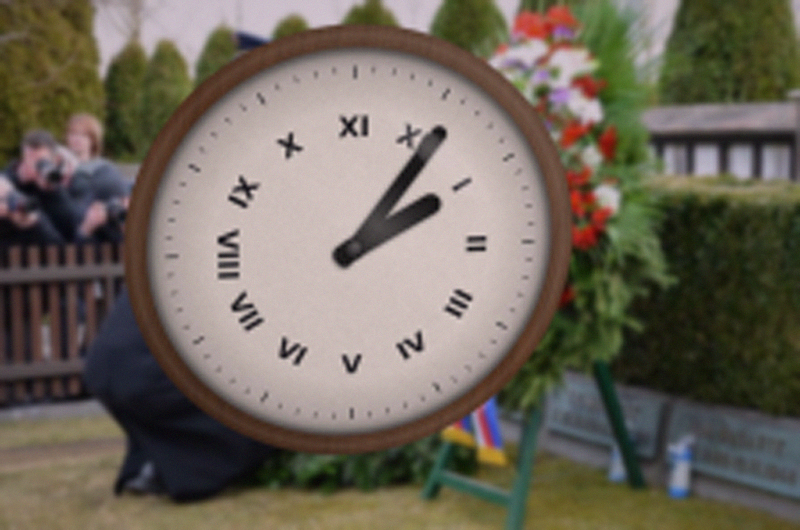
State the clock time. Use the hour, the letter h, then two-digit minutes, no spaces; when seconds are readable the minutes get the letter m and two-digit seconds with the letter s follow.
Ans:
1h01
